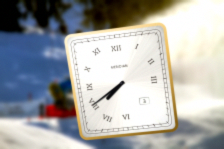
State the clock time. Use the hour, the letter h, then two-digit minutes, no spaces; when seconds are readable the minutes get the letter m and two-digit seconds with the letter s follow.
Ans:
7h40
